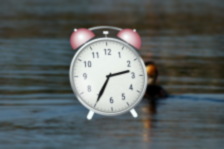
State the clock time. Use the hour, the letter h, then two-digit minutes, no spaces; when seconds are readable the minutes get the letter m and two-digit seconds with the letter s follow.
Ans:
2h35
